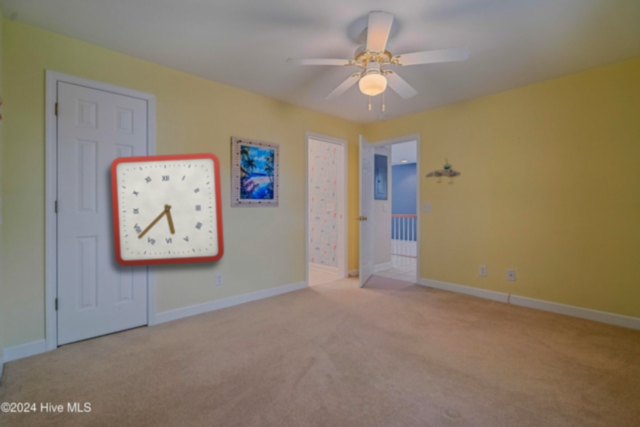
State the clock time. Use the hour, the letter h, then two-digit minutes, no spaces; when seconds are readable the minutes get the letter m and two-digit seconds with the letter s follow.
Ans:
5h38
